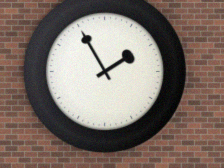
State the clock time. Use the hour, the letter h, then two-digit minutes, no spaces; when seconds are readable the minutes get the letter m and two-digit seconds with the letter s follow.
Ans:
1h55
